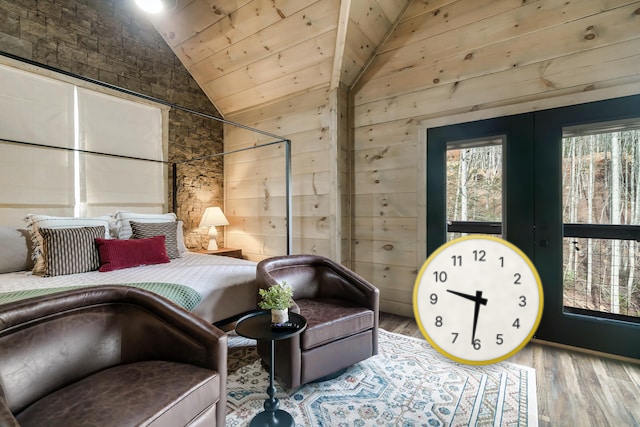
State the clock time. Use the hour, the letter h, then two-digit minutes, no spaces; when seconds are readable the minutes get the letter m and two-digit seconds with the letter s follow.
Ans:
9h31
